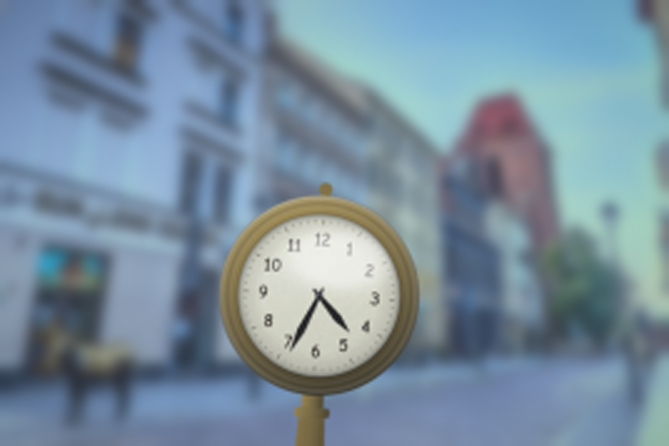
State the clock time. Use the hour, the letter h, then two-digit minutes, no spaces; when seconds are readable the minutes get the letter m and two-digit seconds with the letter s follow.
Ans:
4h34
